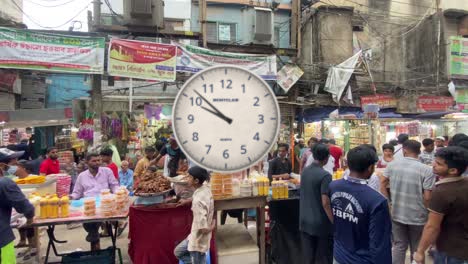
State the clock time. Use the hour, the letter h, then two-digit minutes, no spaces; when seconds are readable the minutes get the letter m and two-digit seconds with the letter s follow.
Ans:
9h52
